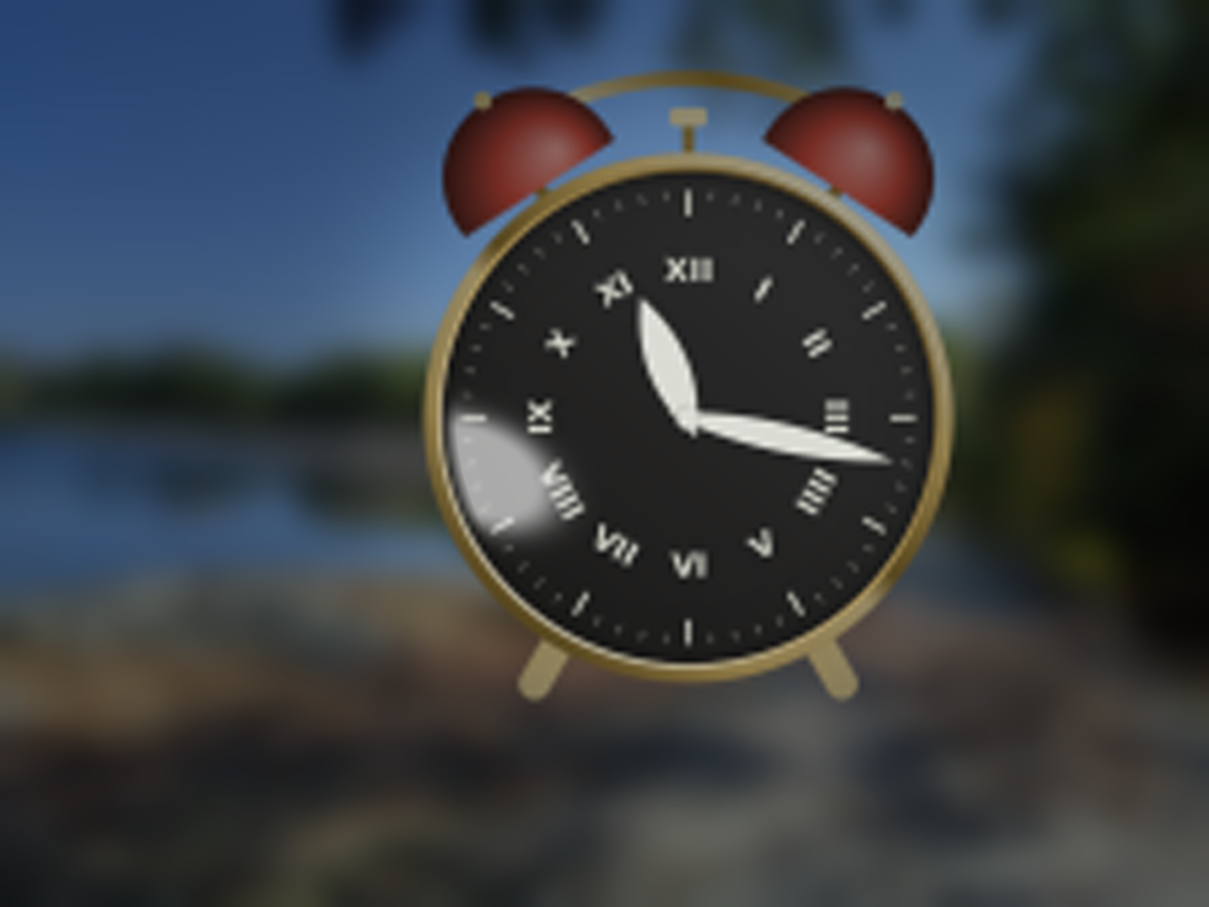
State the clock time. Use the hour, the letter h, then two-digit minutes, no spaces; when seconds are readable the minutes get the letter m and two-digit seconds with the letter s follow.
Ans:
11h17
